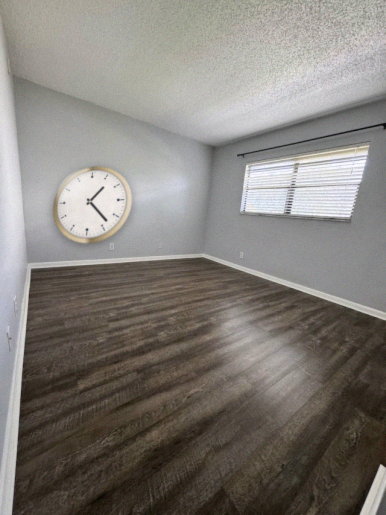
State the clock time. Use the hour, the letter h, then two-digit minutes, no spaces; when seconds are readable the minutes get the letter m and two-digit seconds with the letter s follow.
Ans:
1h23
